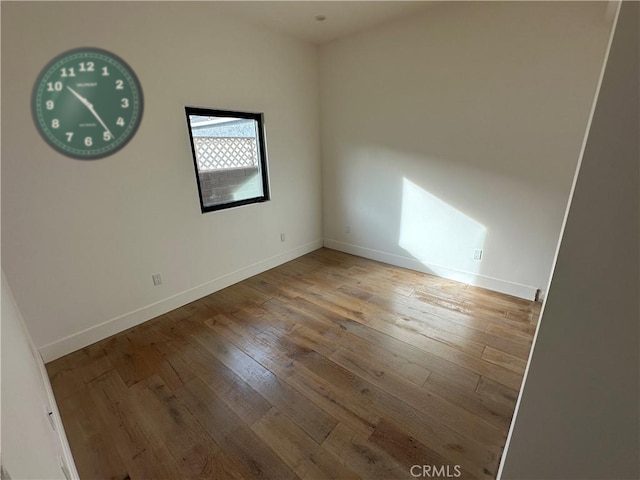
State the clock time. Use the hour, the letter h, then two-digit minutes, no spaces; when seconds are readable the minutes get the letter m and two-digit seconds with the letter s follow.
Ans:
10h24
